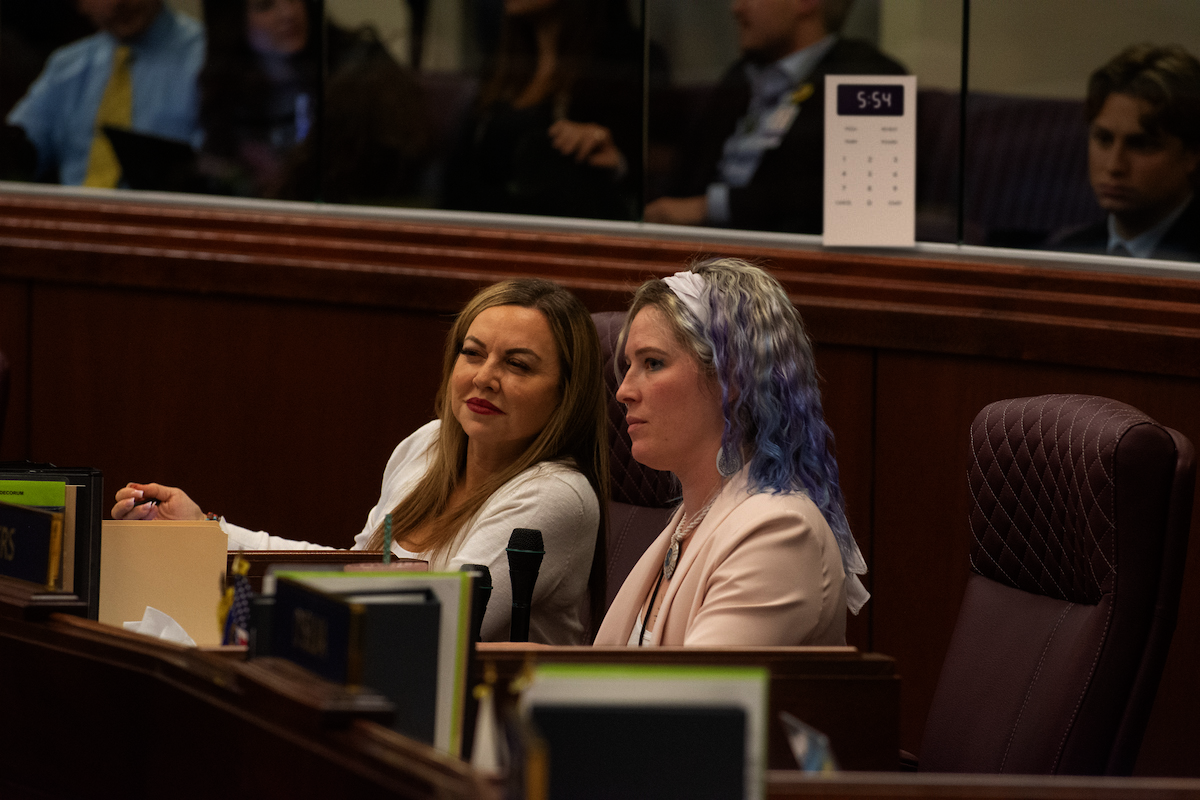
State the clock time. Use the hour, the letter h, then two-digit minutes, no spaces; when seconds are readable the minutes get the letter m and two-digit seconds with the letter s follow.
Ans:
5h54
